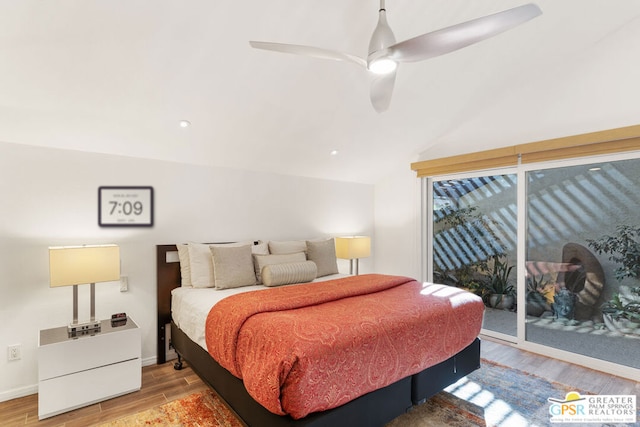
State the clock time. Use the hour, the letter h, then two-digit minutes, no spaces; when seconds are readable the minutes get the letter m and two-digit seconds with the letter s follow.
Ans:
7h09
